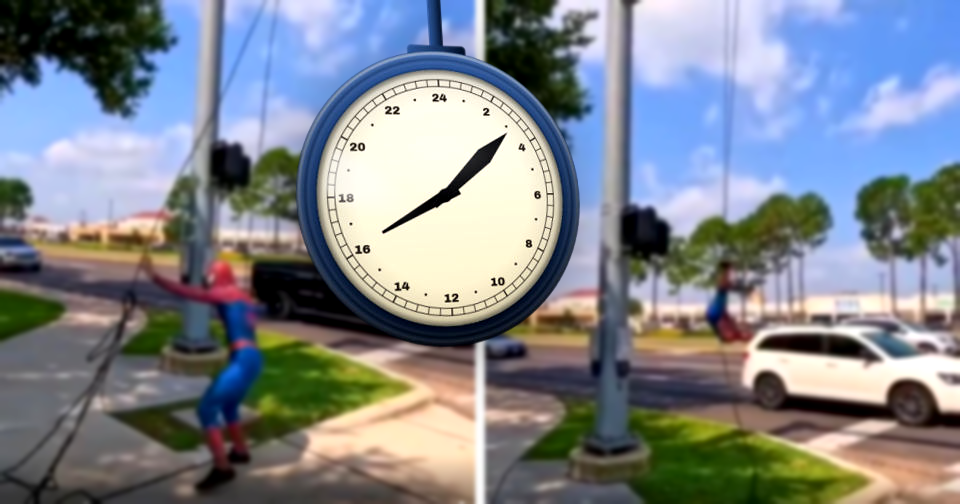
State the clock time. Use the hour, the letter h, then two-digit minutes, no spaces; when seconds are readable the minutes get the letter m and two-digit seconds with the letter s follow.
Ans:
16h08
